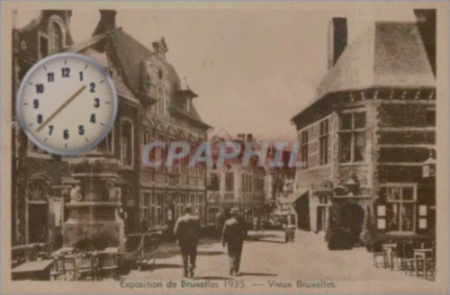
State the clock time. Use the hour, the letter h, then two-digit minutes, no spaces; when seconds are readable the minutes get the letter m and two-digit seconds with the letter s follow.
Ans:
1h38
